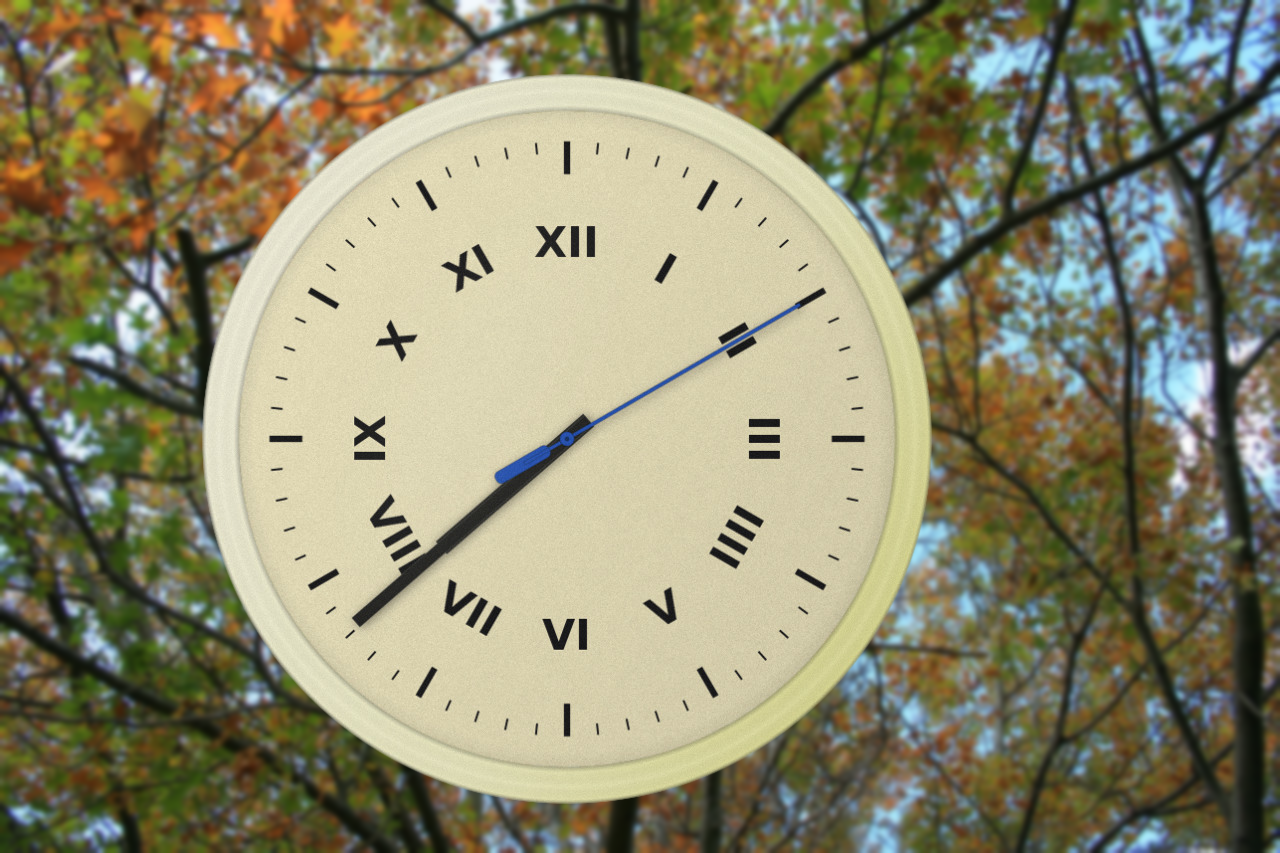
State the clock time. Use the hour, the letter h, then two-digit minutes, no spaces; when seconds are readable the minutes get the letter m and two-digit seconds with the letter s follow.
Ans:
7h38m10s
